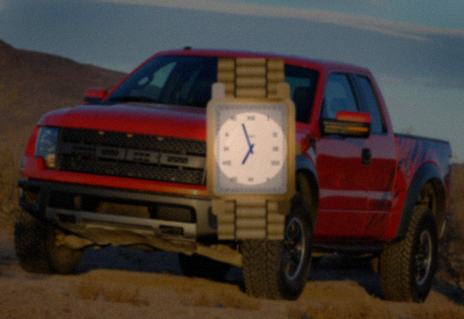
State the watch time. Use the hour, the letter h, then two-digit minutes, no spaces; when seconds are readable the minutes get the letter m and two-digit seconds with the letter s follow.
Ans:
6h57
